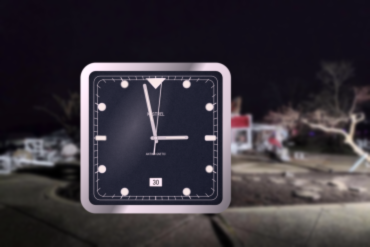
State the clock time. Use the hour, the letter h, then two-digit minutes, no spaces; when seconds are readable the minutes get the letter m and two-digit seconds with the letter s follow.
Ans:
2h58m01s
